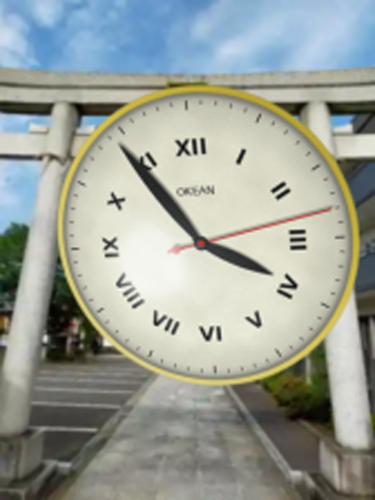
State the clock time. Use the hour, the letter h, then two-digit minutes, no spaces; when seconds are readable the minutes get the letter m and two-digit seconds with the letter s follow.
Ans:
3h54m13s
